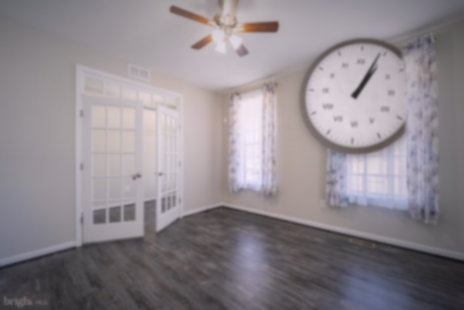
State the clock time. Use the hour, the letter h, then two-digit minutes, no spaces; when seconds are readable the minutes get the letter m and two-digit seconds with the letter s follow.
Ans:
1h04
